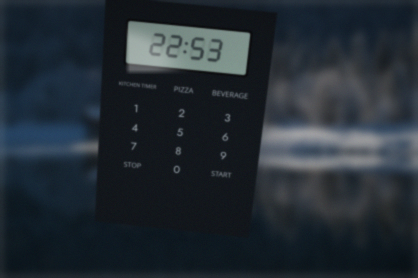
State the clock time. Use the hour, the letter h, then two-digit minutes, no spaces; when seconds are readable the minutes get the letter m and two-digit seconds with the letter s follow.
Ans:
22h53
